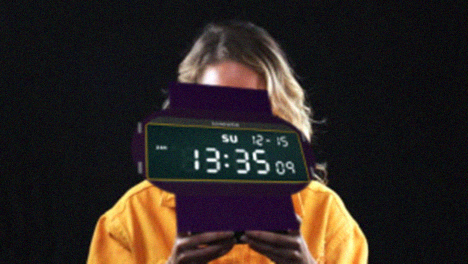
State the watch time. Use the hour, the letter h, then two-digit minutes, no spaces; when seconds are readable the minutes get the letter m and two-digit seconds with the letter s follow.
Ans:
13h35m09s
